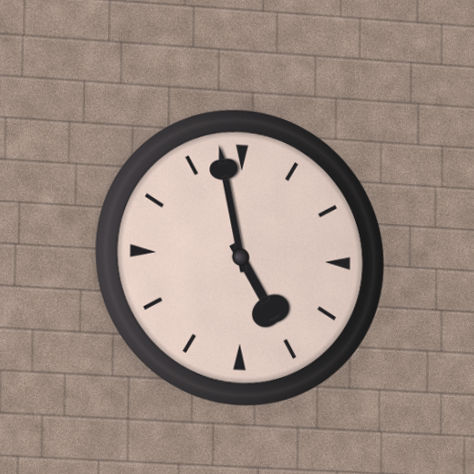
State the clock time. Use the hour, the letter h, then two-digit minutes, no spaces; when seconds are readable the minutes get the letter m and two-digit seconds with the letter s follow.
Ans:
4h58
